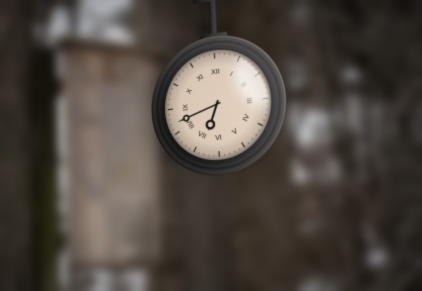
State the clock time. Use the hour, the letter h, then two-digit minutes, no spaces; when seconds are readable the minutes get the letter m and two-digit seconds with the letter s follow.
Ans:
6h42
